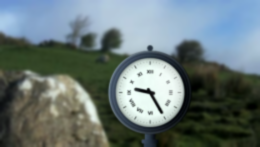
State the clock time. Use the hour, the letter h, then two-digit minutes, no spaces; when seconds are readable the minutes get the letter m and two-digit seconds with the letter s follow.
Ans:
9h25
